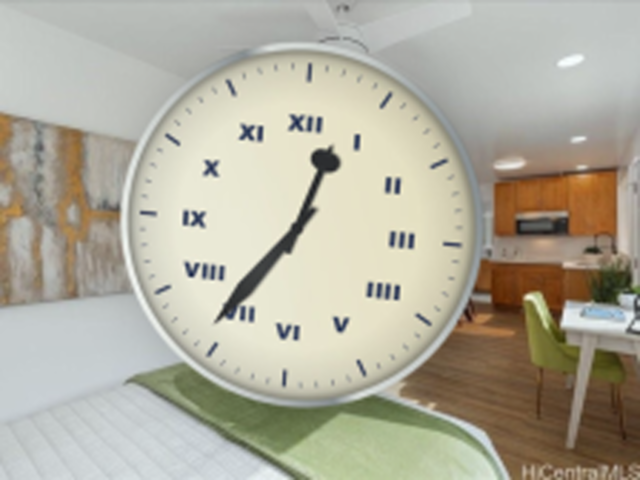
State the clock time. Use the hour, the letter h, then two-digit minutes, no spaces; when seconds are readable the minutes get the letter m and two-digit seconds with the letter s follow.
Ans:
12h36
